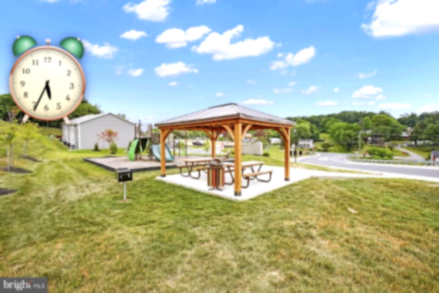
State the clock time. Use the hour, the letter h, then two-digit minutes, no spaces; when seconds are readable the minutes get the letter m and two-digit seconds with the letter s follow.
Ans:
5h34
